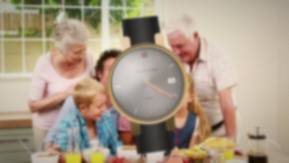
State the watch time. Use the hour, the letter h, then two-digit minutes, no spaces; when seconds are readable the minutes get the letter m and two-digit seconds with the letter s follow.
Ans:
4h21
